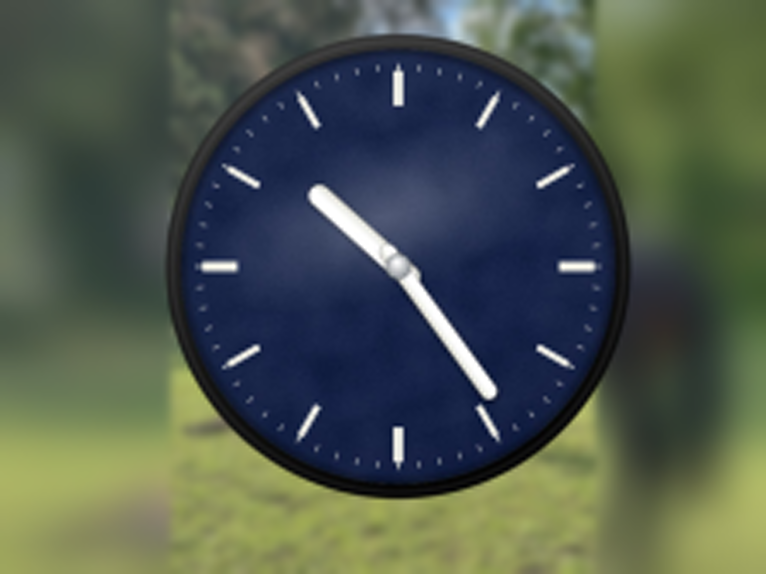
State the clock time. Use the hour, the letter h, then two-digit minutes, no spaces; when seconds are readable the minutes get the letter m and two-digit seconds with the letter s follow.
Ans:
10h24
